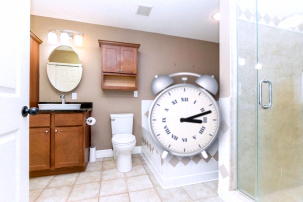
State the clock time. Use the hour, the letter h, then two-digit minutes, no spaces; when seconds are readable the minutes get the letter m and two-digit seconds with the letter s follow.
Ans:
3h12
